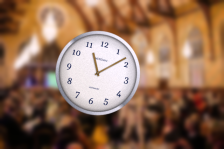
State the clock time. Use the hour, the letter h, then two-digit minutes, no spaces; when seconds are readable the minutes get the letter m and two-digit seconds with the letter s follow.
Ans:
11h08
